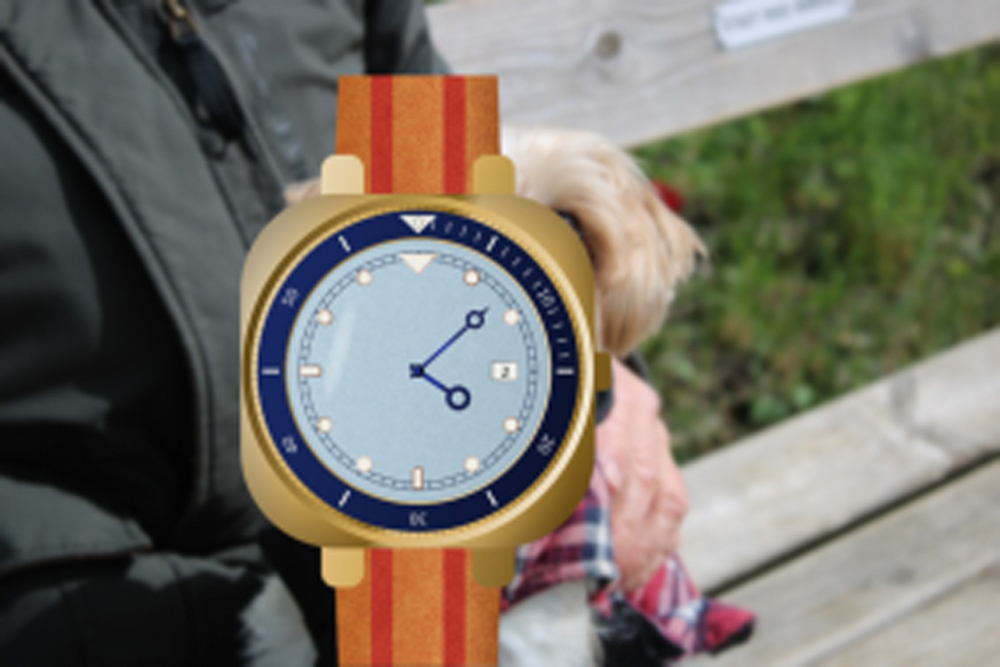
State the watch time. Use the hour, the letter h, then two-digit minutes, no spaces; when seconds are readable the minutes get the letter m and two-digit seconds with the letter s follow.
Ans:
4h08
